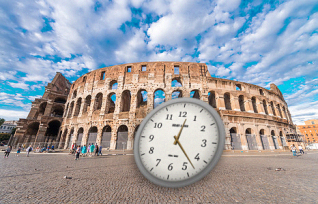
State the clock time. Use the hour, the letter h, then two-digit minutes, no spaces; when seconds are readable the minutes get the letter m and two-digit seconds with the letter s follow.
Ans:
12h23
